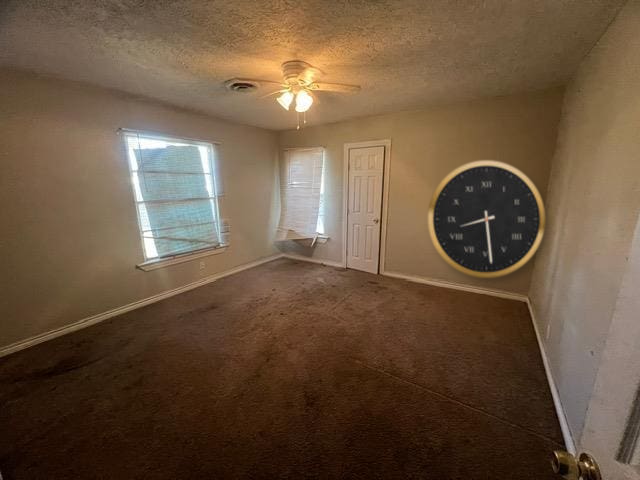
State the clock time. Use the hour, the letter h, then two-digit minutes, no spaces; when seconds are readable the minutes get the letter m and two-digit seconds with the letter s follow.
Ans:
8h29
